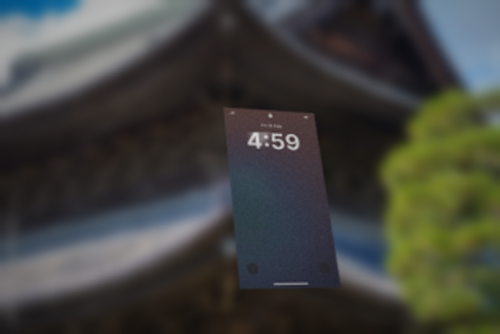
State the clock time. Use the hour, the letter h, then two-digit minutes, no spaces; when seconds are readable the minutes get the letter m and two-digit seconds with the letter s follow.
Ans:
4h59
